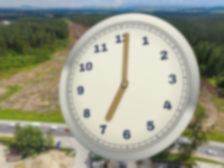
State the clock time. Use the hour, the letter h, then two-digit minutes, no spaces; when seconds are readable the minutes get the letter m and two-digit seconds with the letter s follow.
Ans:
7h01
